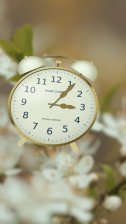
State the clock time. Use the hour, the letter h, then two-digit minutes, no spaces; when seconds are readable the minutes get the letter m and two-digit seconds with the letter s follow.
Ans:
3h06
